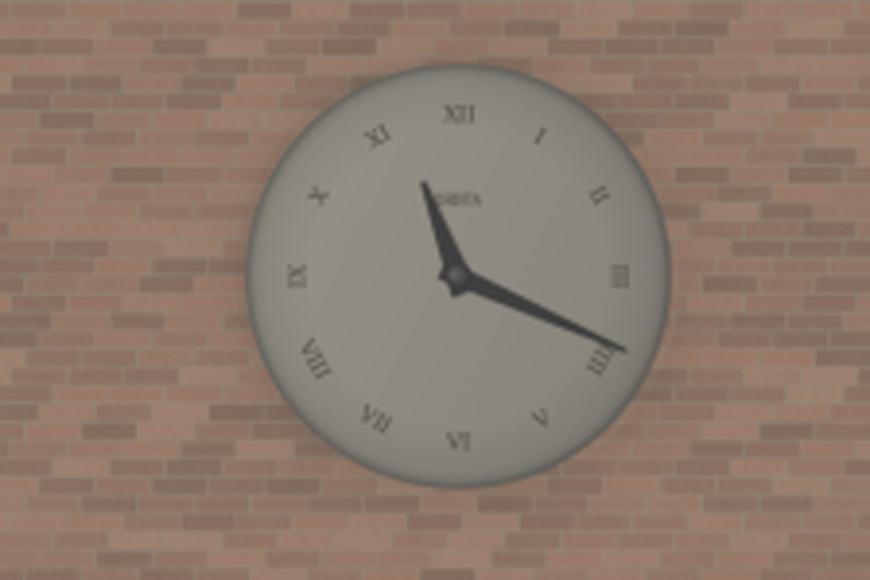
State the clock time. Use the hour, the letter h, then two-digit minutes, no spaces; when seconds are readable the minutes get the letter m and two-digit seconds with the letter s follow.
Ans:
11h19
